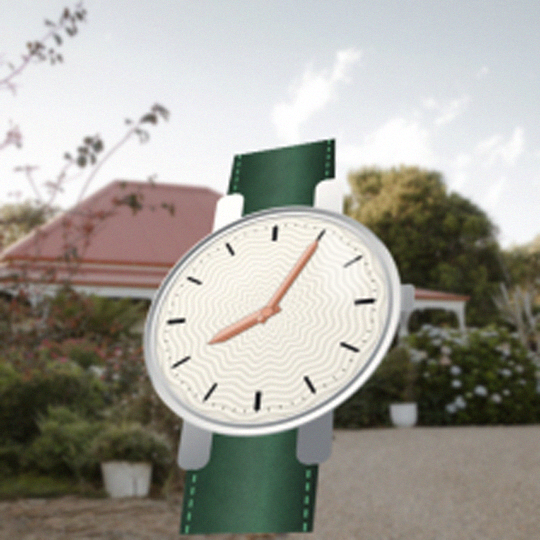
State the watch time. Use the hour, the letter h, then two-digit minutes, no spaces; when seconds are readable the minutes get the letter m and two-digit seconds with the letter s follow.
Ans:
8h05
